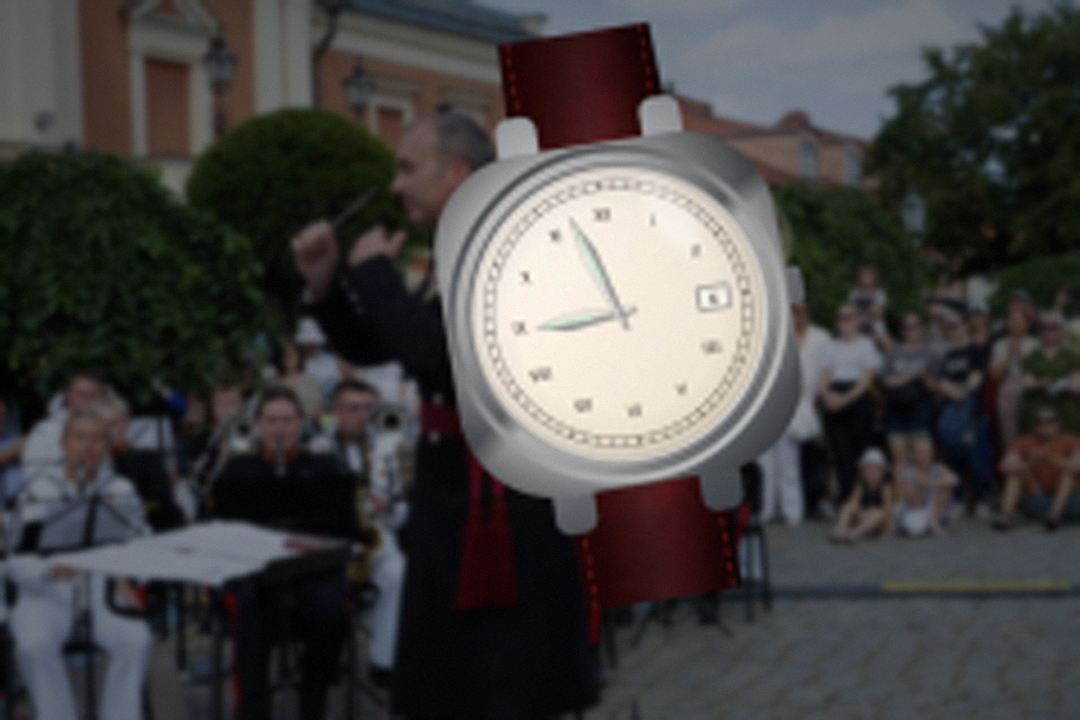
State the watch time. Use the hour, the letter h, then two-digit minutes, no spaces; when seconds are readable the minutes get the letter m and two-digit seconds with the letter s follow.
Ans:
8h57
